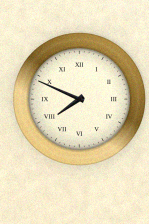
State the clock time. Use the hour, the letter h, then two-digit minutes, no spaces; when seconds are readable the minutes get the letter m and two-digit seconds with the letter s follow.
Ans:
7h49
